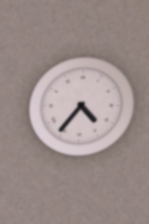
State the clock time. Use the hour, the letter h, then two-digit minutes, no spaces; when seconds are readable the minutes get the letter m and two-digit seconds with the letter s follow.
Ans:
4h36
